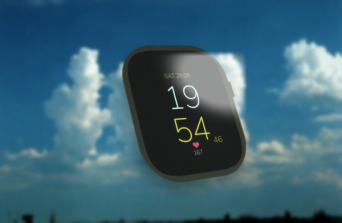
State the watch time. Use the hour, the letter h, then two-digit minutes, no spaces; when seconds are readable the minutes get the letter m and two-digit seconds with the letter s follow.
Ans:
19h54m46s
